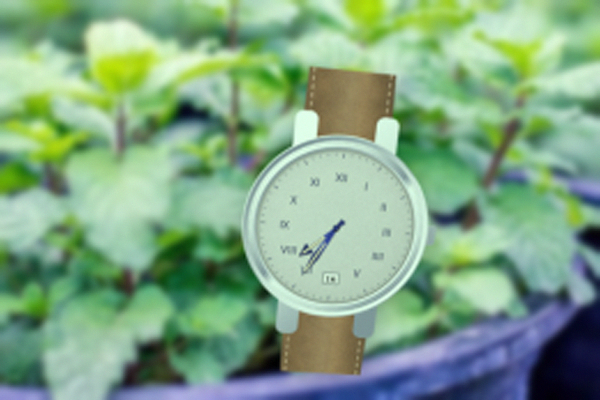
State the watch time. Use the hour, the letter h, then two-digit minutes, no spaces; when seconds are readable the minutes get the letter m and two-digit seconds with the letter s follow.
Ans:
7h35
